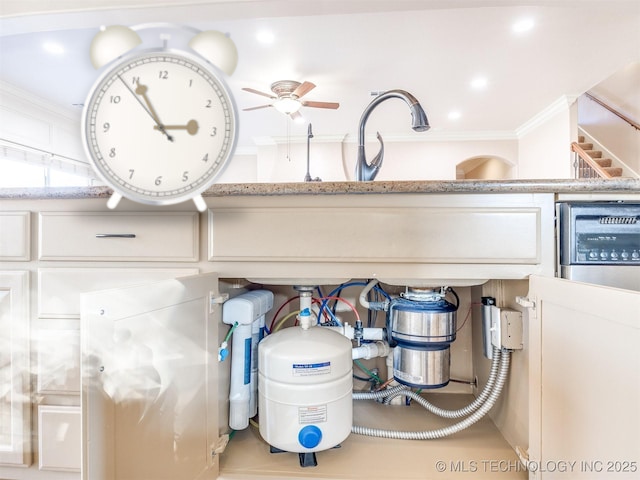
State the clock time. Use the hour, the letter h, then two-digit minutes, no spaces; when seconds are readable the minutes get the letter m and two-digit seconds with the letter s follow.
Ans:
2h54m53s
